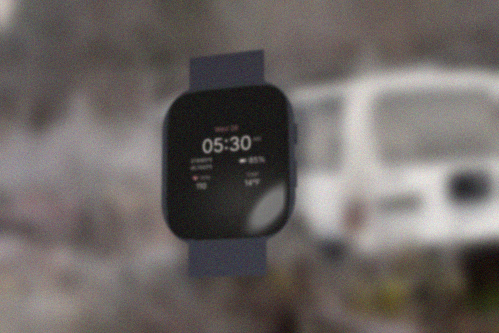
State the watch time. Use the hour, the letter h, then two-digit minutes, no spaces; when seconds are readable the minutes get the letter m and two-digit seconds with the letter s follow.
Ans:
5h30
